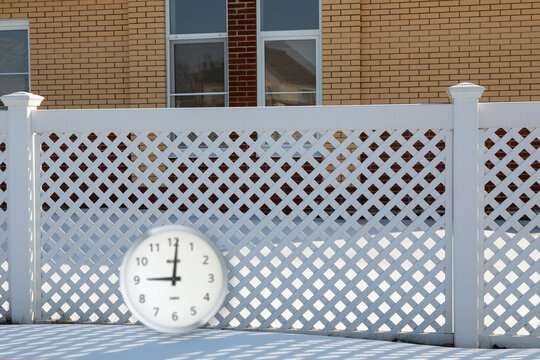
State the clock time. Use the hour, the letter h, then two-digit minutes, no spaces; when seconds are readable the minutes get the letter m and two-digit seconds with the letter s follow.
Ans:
9h01
